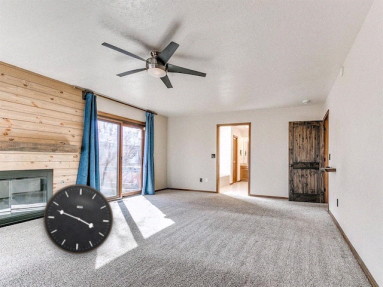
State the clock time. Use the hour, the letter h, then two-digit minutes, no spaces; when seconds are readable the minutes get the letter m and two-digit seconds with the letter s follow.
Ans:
3h48
